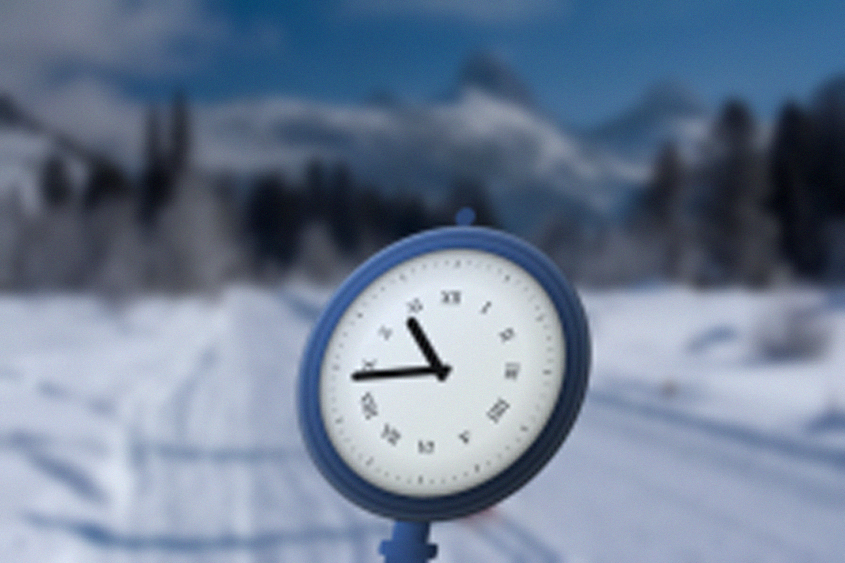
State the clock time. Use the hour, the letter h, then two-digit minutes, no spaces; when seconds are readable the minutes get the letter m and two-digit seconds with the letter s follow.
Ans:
10h44
